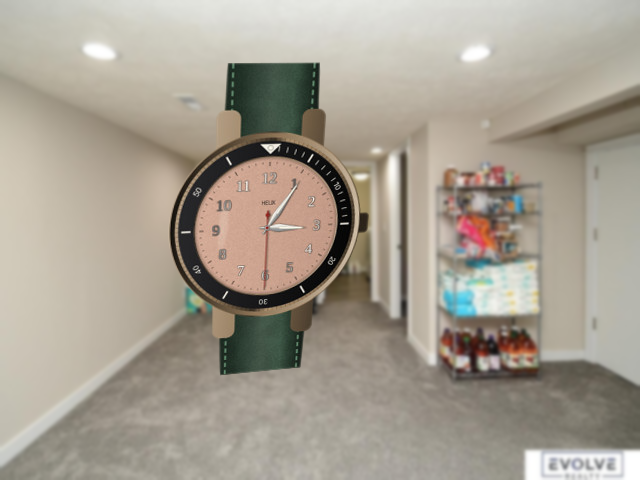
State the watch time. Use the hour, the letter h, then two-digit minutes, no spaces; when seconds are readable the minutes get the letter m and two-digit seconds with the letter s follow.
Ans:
3h05m30s
